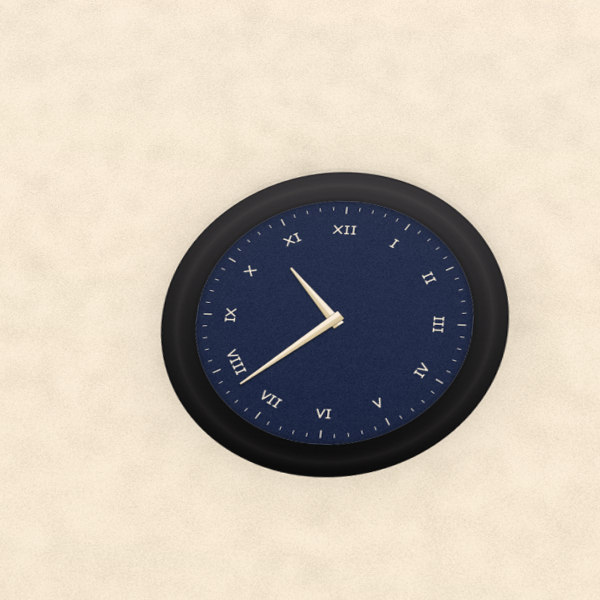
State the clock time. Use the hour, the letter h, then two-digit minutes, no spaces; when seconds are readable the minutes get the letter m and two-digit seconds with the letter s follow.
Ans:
10h38
